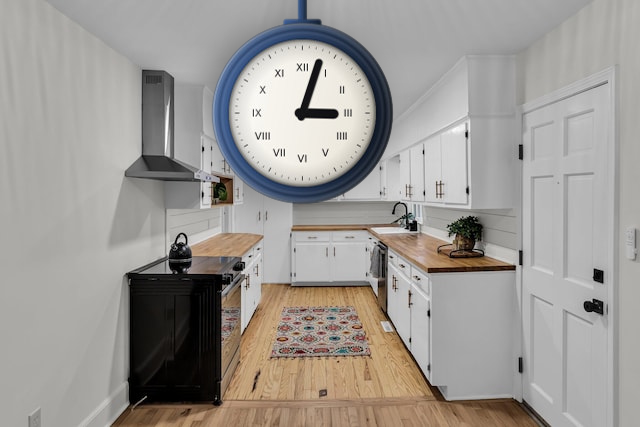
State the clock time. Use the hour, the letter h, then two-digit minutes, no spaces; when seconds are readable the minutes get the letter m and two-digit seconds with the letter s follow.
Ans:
3h03
